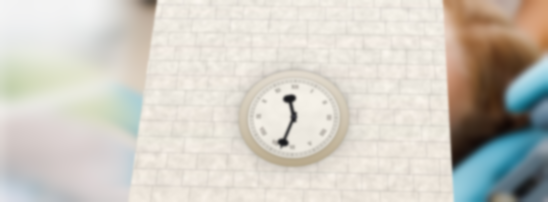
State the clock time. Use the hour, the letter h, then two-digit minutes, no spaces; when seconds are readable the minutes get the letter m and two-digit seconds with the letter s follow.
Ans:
11h33
